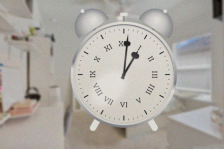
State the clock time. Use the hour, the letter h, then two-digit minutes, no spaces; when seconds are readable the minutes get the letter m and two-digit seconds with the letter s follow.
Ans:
1h01
